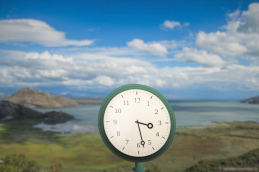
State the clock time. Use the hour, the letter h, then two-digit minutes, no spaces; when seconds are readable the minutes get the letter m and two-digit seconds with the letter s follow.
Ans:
3h28
